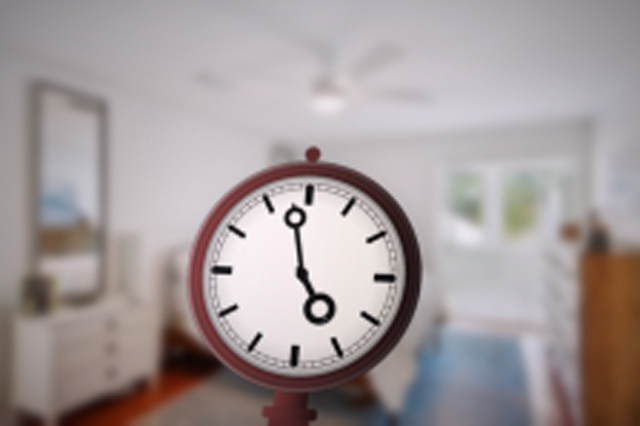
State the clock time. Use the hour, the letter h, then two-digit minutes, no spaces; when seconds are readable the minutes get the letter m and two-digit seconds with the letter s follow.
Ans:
4h58
